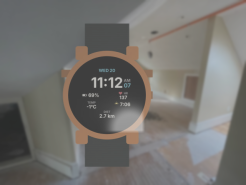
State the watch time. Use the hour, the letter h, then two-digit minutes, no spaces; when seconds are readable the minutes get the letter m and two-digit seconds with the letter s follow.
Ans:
11h12
